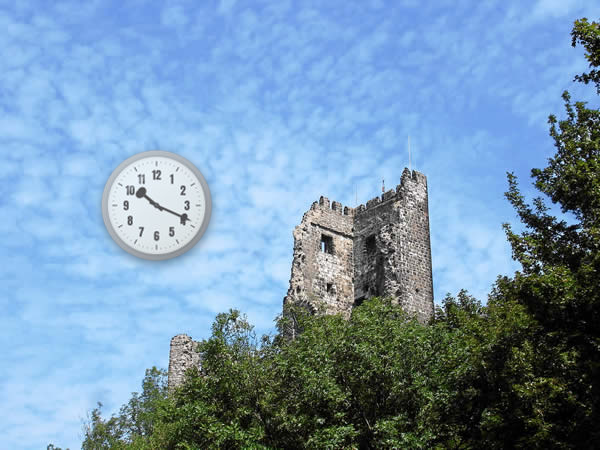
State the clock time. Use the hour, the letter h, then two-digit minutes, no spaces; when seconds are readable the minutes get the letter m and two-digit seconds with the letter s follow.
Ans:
10h19
